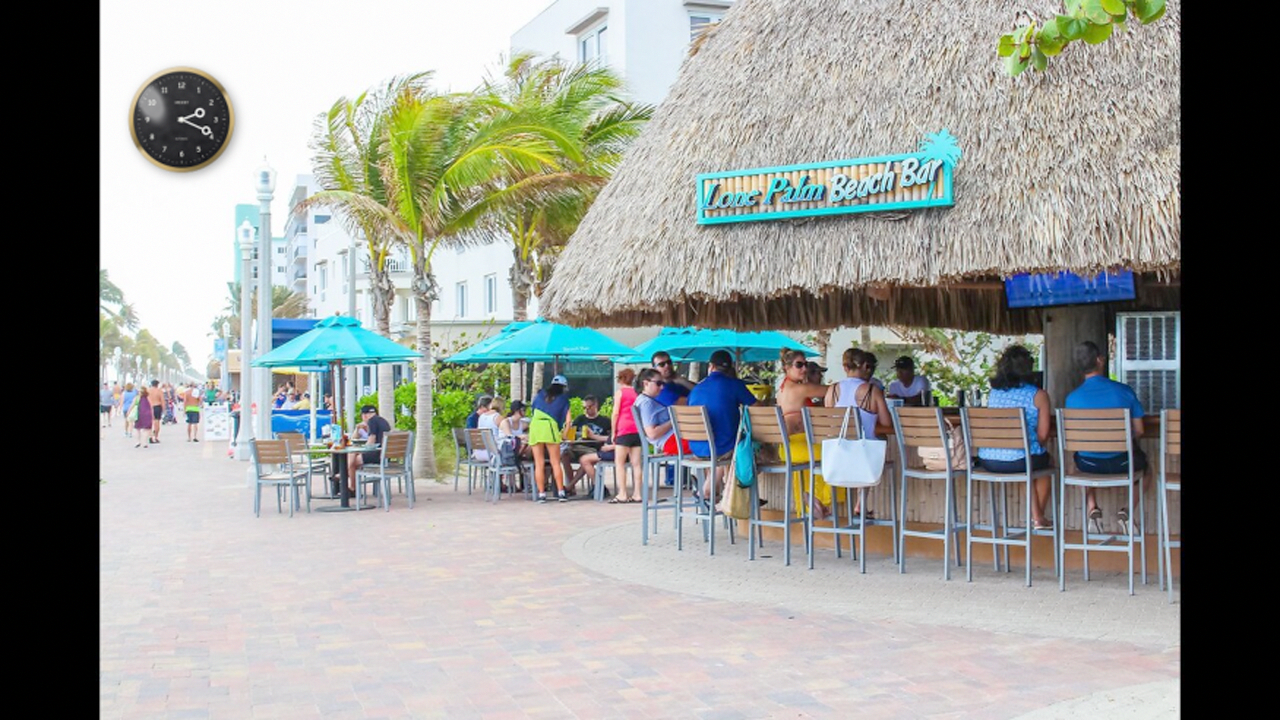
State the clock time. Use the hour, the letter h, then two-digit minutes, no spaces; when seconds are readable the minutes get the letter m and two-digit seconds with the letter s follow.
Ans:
2h19
